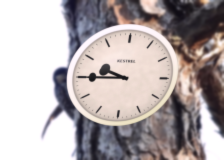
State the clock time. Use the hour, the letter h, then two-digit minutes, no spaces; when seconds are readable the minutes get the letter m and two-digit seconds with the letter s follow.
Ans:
9h45
